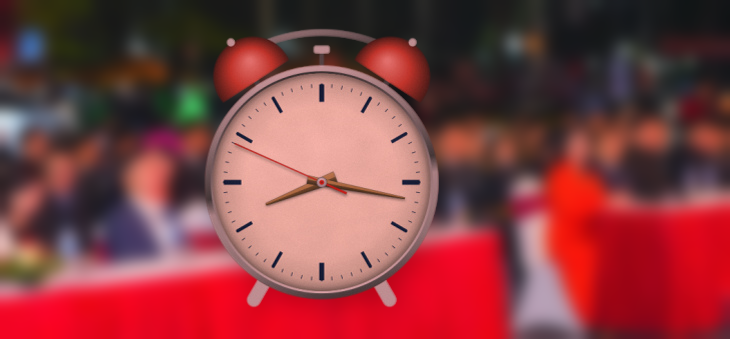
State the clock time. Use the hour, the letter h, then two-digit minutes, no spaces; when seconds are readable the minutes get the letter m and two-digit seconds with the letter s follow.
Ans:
8h16m49s
